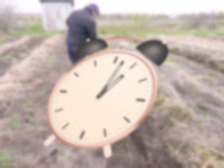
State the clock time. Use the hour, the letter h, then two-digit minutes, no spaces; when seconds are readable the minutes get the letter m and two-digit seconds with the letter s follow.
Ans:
1h02
